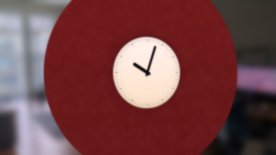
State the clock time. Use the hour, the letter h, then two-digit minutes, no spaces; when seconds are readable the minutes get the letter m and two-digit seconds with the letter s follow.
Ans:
10h03
